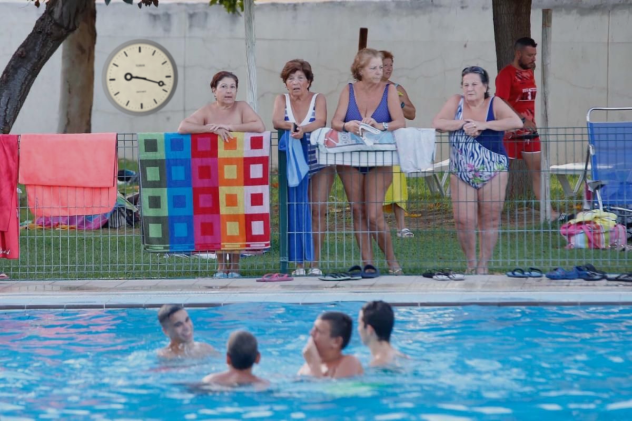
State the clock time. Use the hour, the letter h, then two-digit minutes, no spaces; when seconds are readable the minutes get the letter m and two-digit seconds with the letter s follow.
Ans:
9h18
